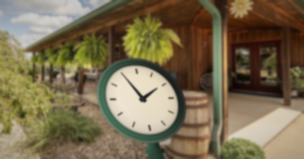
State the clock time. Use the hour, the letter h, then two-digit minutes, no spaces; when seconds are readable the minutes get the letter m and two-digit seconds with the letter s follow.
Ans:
1h55
